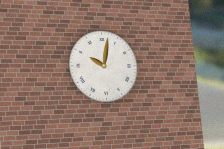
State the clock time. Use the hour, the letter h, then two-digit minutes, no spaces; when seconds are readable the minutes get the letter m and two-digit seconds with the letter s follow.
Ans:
10h02
